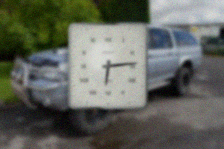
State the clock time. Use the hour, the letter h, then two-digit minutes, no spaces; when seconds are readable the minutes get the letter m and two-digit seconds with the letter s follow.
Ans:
6h14
